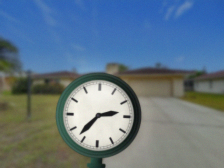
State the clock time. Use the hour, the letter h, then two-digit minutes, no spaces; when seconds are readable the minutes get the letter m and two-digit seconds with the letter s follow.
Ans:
2h37
